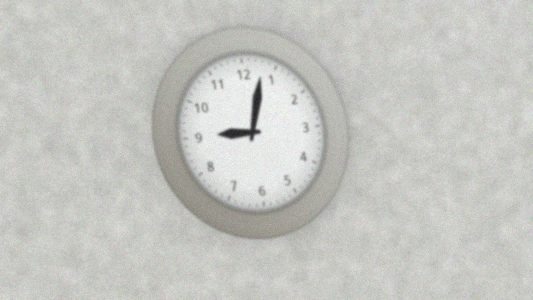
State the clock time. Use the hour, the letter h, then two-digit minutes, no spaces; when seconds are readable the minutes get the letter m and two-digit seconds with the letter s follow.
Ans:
9h03
